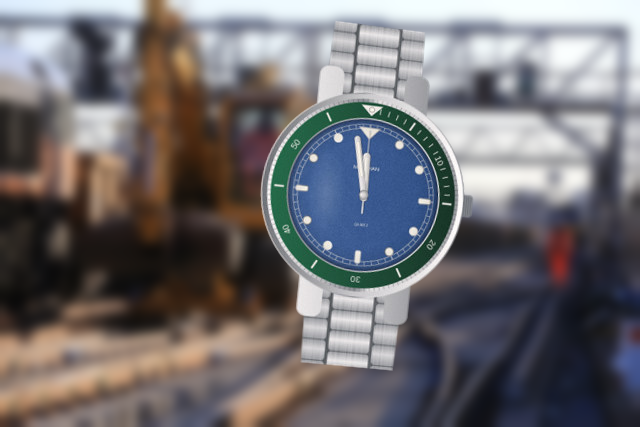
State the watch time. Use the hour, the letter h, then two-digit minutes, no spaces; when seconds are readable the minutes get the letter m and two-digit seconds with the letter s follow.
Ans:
11h58m00s
